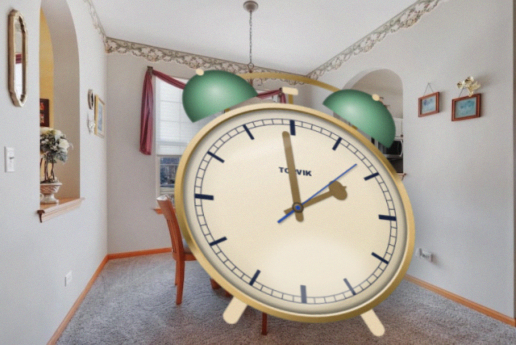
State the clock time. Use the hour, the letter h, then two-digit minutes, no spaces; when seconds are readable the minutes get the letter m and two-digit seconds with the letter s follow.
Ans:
1h59m08s
